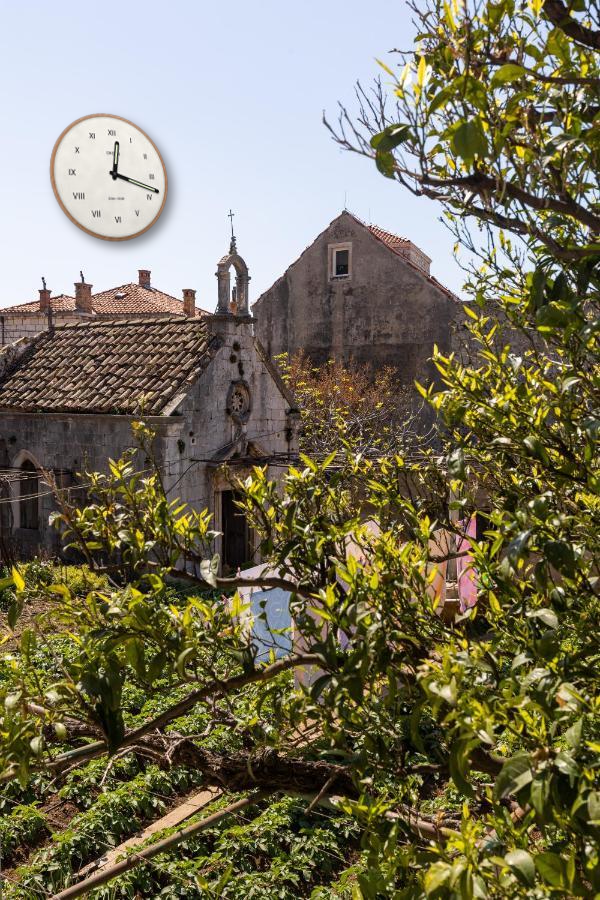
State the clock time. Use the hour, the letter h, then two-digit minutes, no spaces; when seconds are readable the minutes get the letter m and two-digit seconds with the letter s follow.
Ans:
12h18
